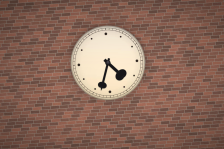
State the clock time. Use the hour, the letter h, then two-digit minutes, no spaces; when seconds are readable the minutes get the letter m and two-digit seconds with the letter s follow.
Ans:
4h33
